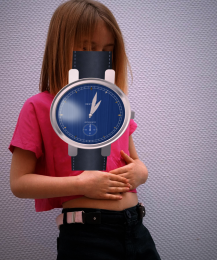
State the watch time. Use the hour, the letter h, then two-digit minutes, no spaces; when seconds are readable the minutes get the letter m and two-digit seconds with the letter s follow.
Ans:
1h02
